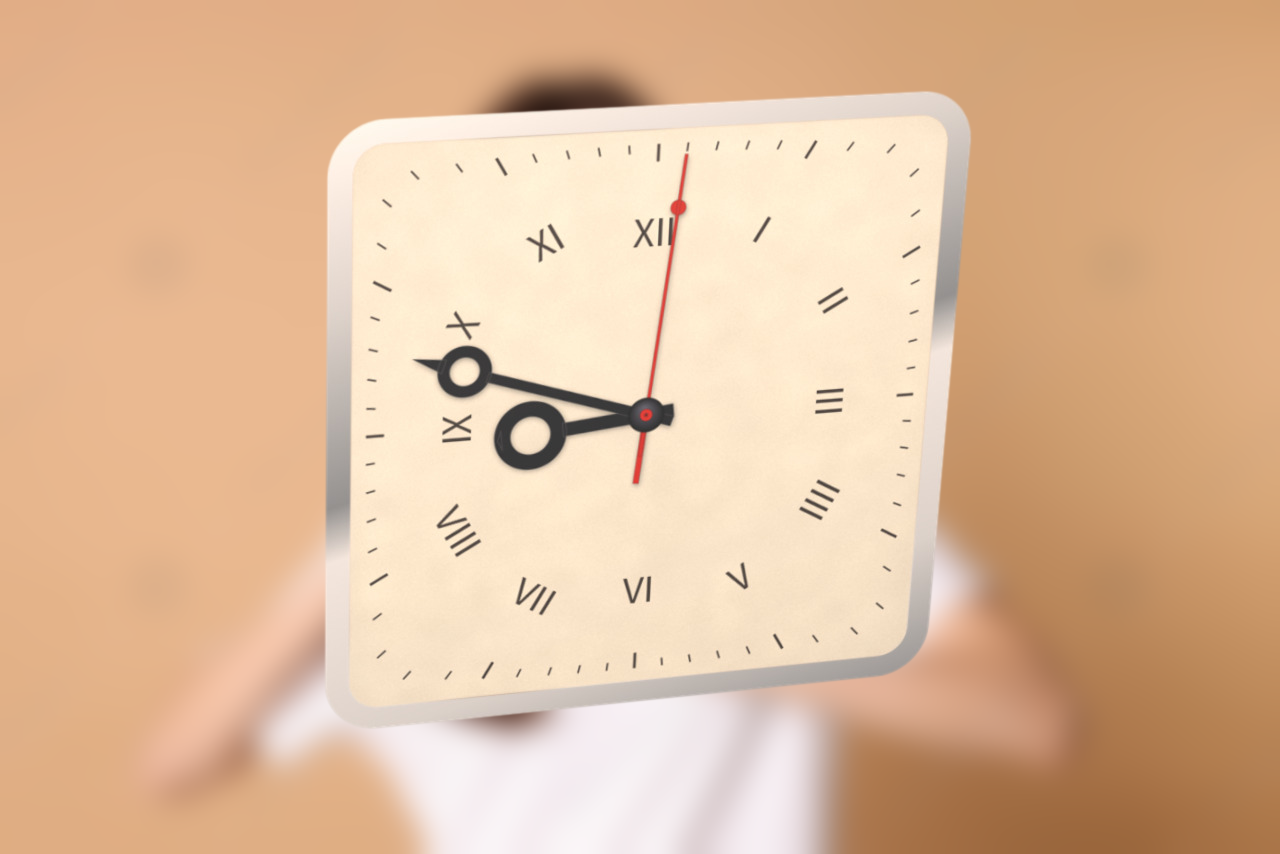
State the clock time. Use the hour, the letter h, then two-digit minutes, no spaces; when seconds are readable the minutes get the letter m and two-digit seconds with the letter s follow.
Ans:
8h48m01s
